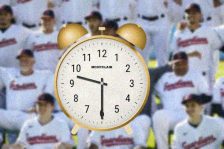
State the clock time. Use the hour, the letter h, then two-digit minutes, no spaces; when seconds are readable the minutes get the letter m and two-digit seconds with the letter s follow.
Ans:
9h30
